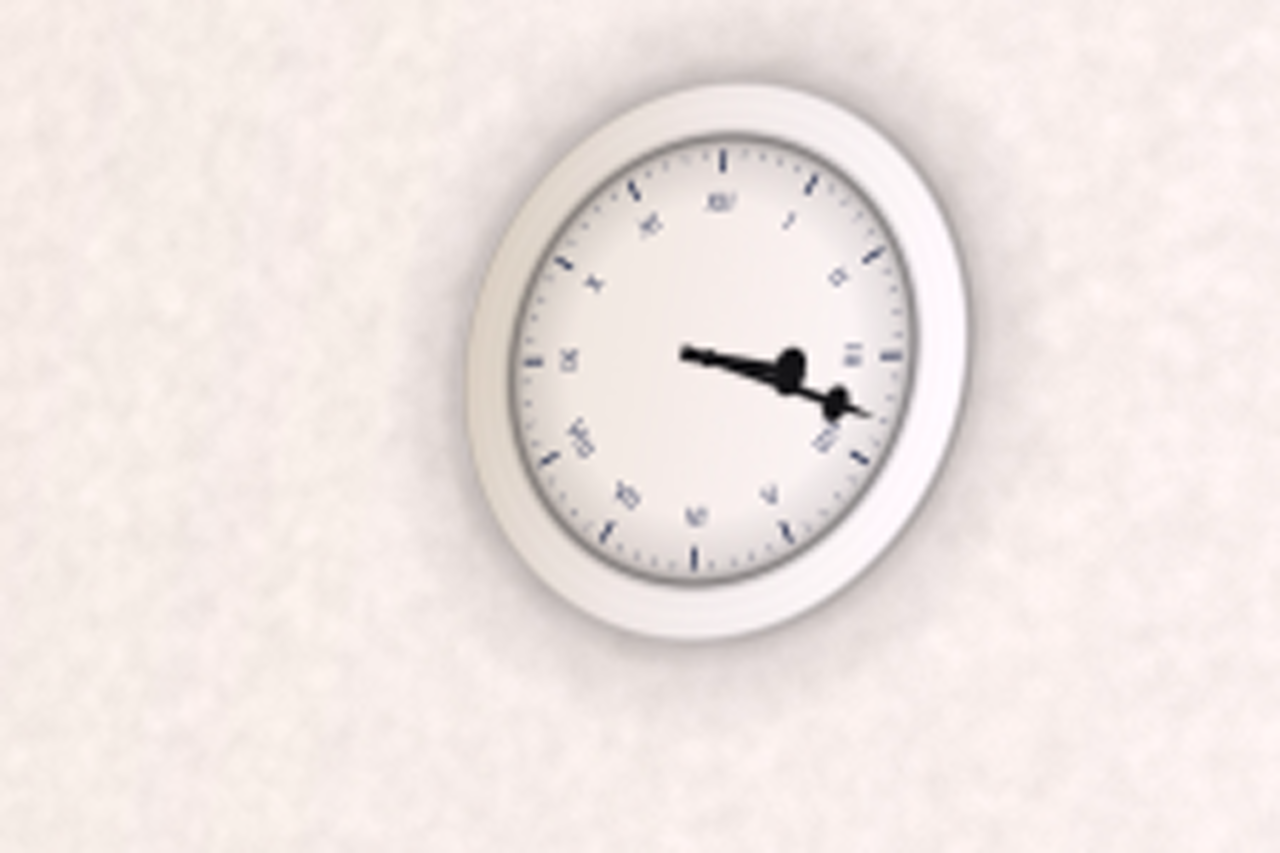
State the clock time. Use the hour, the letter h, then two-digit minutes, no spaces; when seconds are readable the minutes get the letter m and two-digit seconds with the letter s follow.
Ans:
3h18
